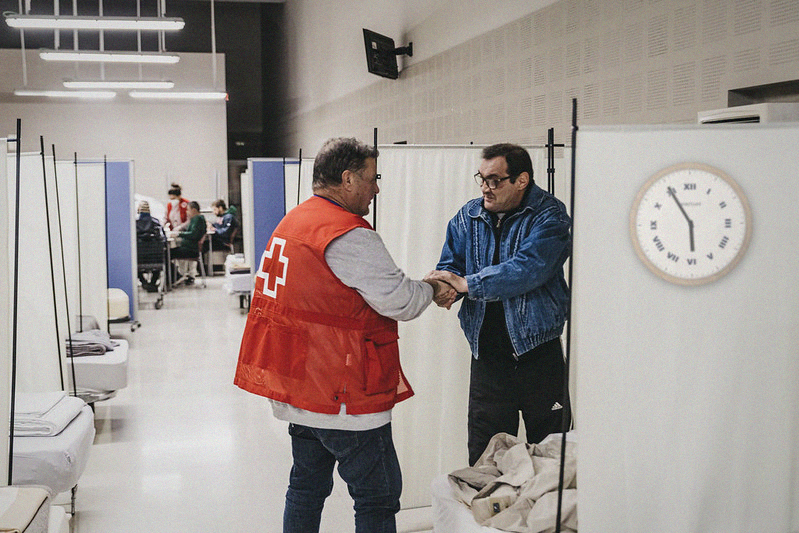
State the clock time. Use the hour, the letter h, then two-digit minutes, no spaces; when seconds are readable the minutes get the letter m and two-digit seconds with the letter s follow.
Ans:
5h55
